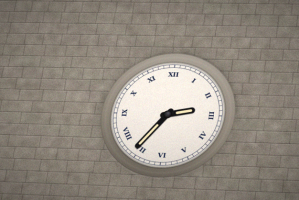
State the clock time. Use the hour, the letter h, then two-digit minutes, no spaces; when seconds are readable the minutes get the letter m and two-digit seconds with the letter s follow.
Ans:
2h36
